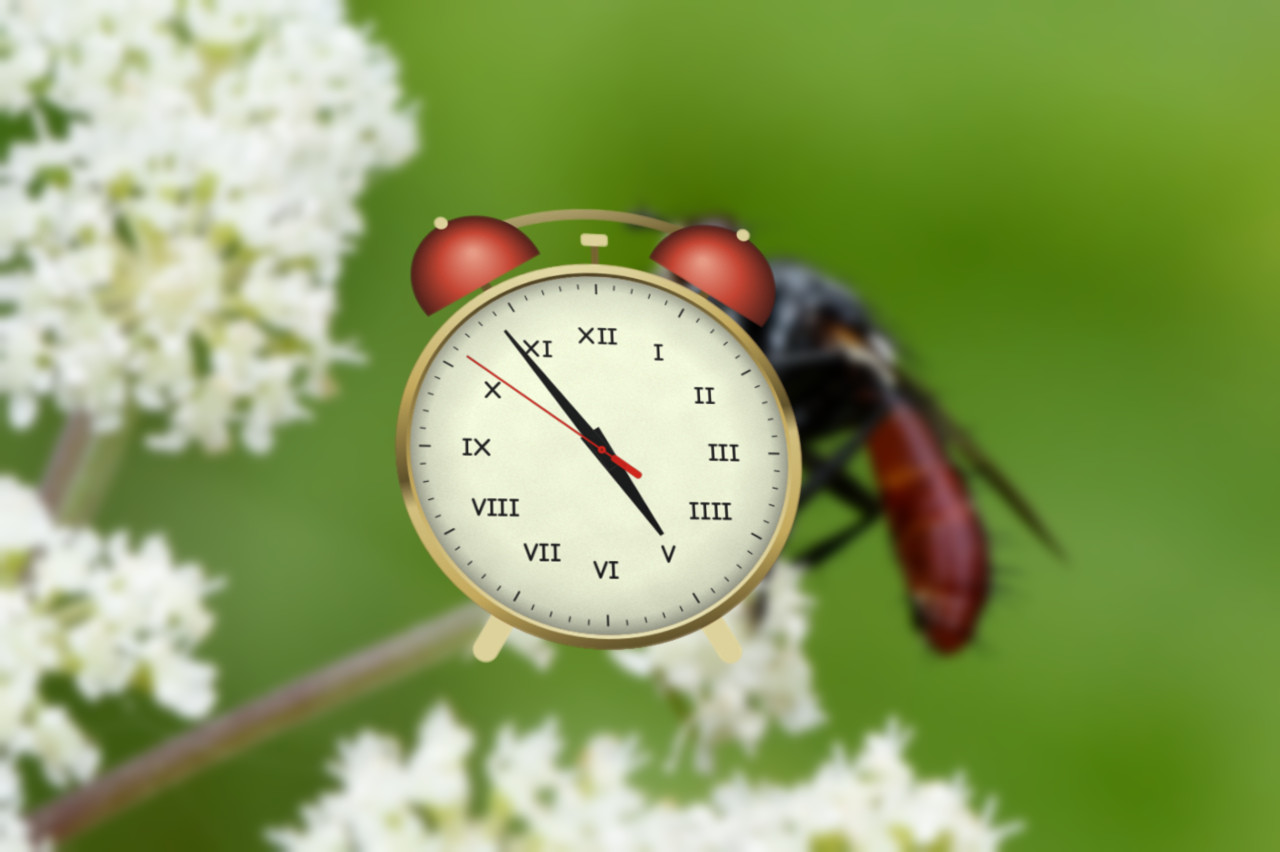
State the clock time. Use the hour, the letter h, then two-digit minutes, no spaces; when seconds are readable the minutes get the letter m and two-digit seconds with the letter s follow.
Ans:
4h53m51s
